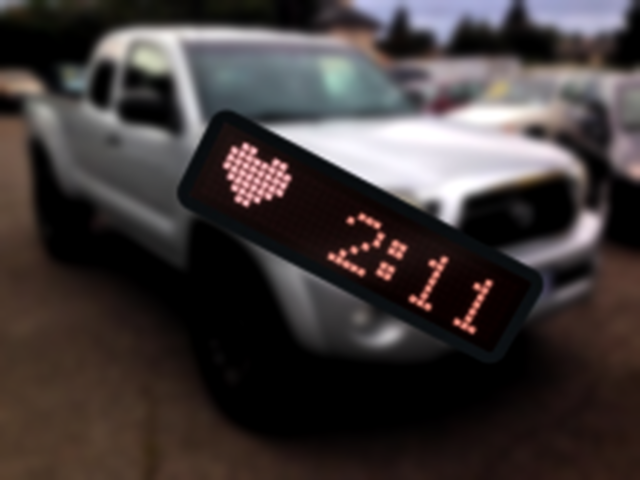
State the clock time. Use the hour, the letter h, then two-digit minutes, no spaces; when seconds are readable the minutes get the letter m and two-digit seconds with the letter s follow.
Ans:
2h11
